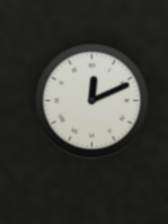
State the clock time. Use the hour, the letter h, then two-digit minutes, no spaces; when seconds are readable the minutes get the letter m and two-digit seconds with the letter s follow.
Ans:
12h11
